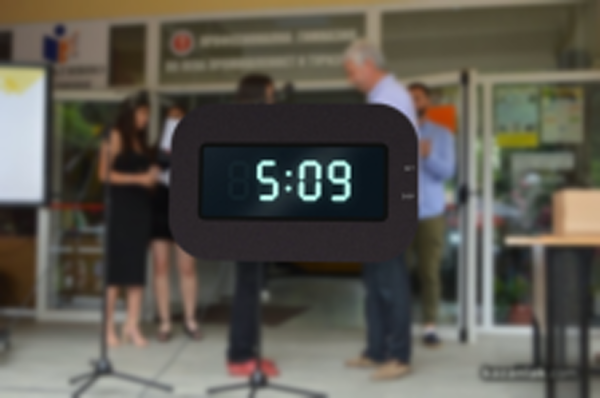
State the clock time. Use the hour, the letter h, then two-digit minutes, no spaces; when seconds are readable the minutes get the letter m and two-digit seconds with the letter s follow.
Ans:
5h09
